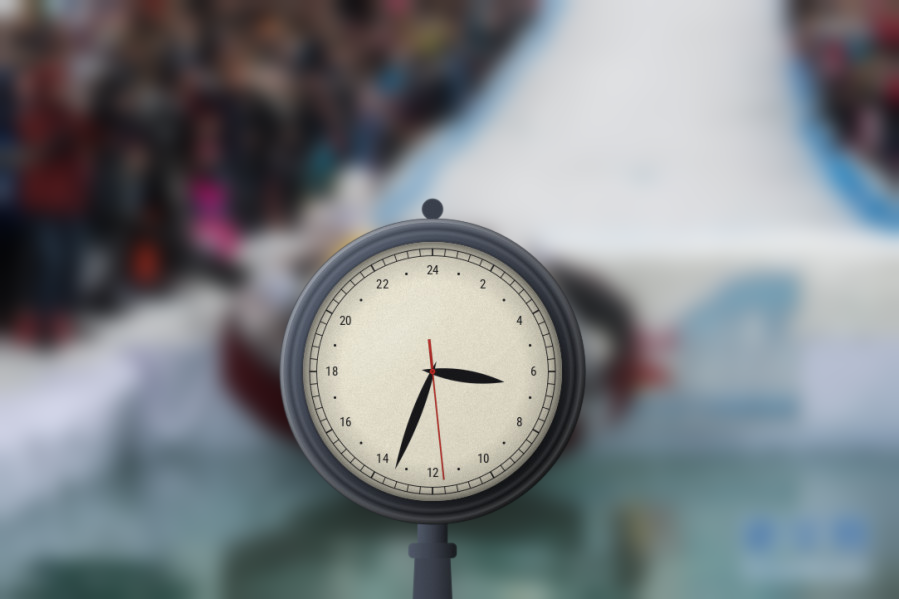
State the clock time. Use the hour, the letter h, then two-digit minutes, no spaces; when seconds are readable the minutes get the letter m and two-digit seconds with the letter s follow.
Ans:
6h33m29s
